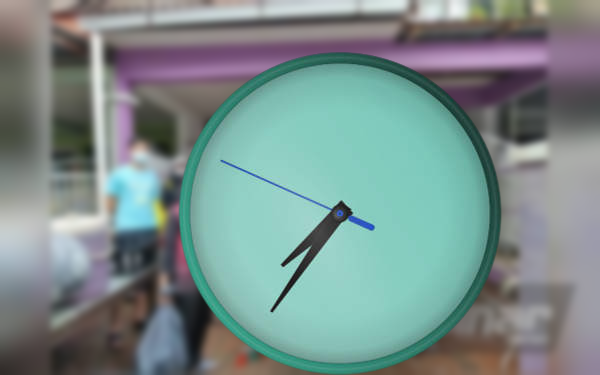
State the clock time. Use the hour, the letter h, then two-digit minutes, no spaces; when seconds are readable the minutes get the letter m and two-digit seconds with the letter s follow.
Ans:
7h35m49s
